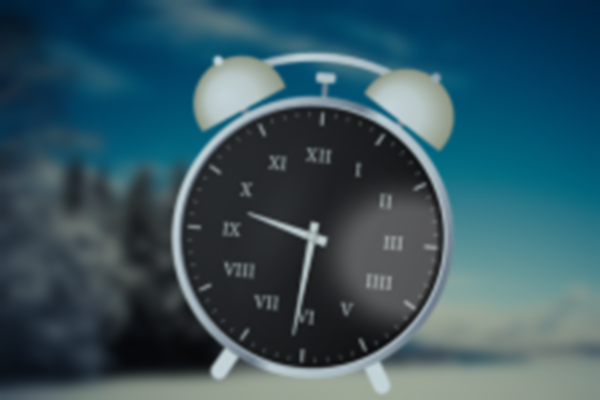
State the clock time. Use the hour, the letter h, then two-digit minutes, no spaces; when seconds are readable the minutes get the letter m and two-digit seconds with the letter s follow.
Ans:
9h31
